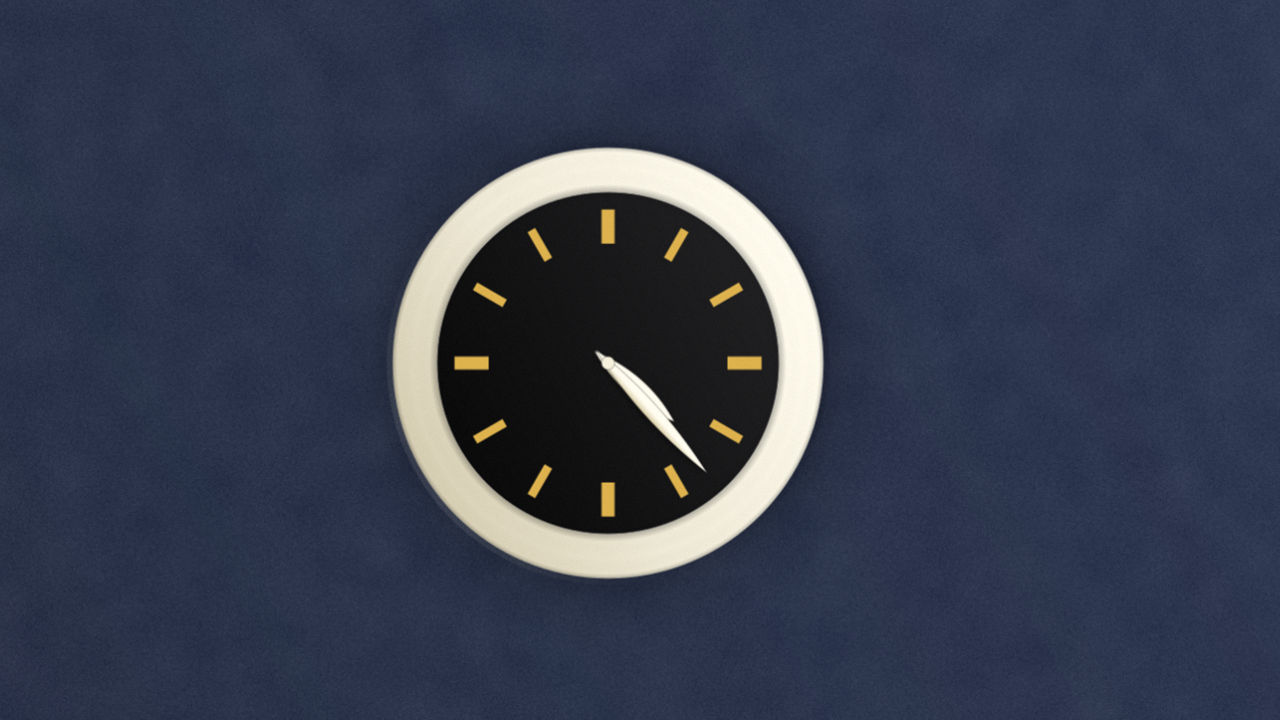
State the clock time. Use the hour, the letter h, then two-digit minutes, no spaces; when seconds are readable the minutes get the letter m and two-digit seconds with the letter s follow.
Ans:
4h23
